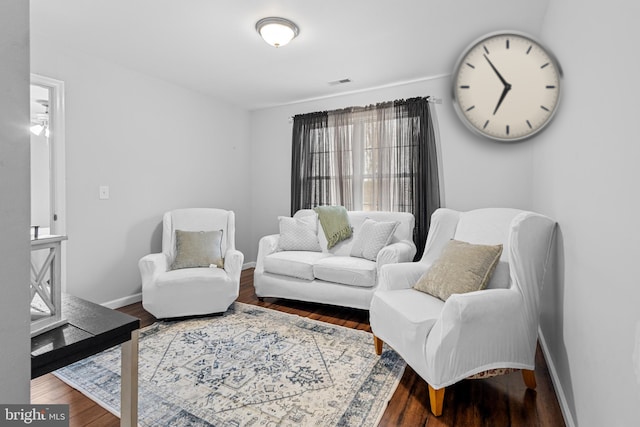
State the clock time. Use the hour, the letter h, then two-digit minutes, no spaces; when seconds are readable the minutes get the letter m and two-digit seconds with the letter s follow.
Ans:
6h54
